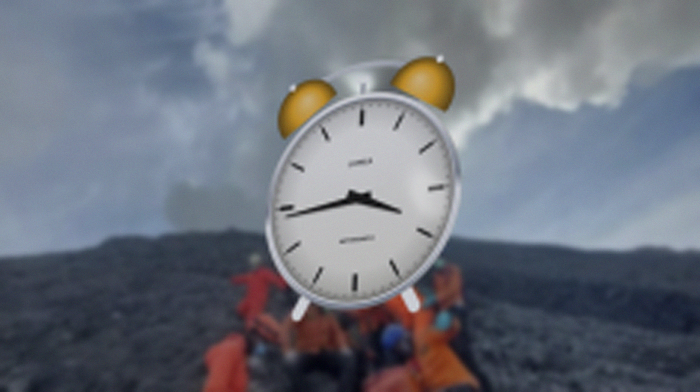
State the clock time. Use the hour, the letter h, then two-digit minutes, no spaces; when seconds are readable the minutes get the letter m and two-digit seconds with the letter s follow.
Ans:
3h44
